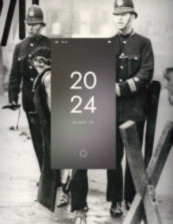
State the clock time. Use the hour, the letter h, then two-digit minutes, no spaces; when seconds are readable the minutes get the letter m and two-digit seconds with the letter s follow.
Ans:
20h24
